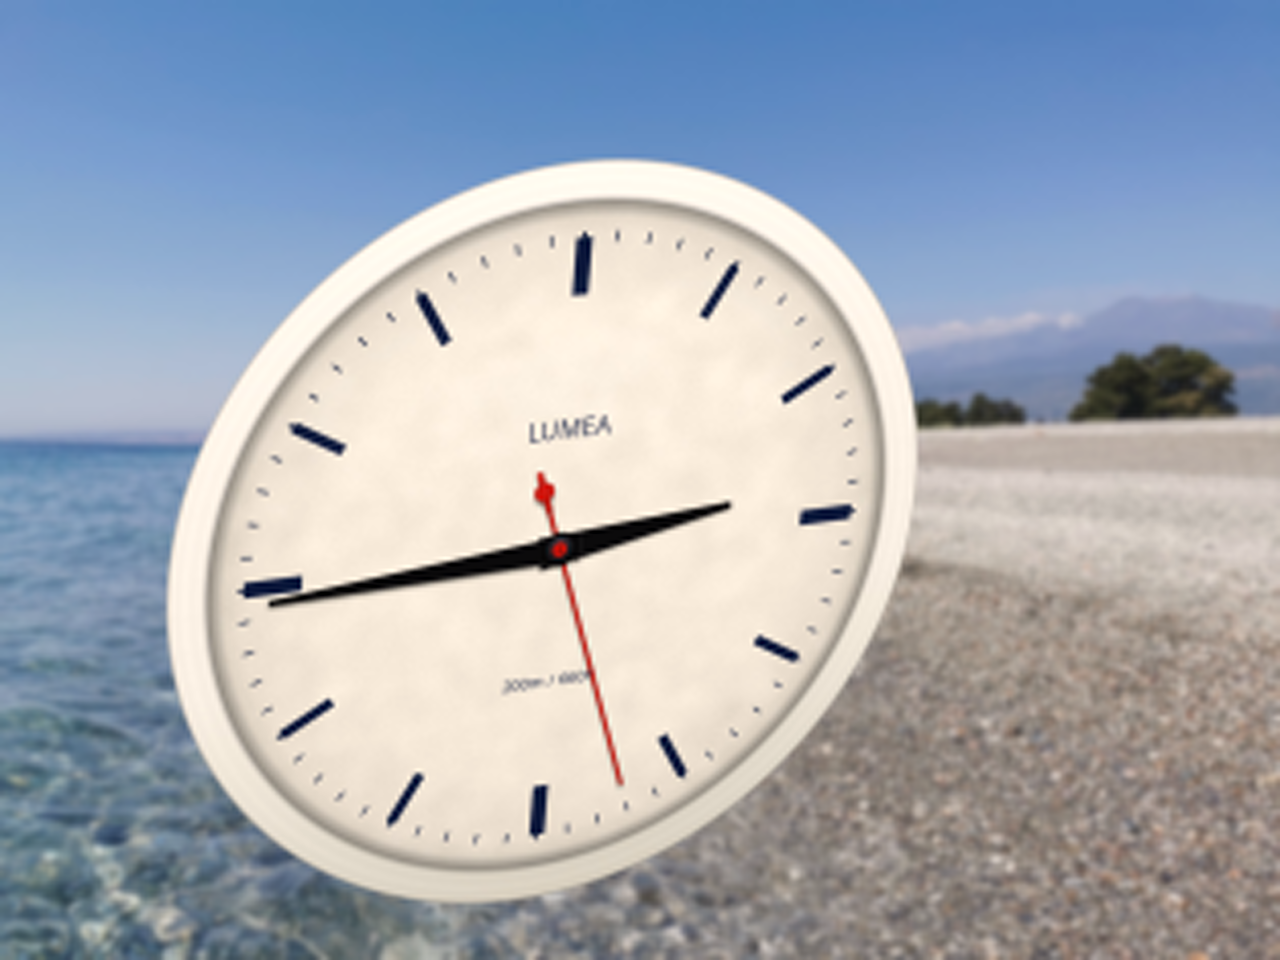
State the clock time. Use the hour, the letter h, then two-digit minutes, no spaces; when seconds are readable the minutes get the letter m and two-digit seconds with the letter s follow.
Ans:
2h44m27s
